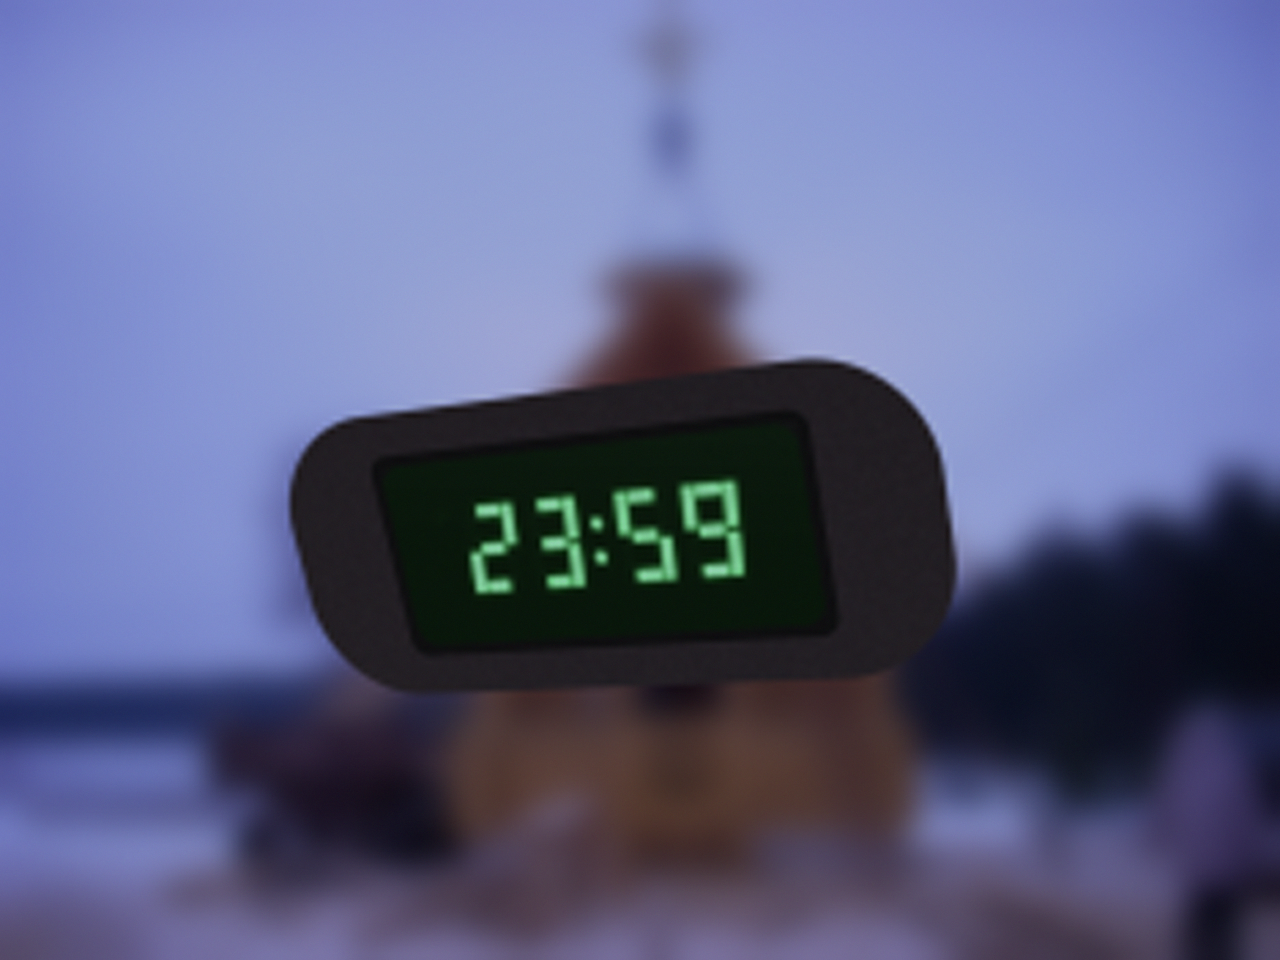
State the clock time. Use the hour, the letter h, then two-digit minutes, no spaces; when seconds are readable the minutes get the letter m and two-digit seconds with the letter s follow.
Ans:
23h59
